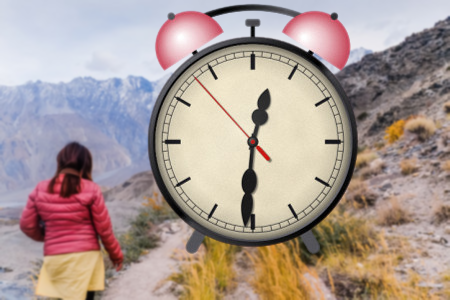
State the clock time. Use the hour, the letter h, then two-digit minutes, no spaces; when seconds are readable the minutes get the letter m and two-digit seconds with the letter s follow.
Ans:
12h30m53s
